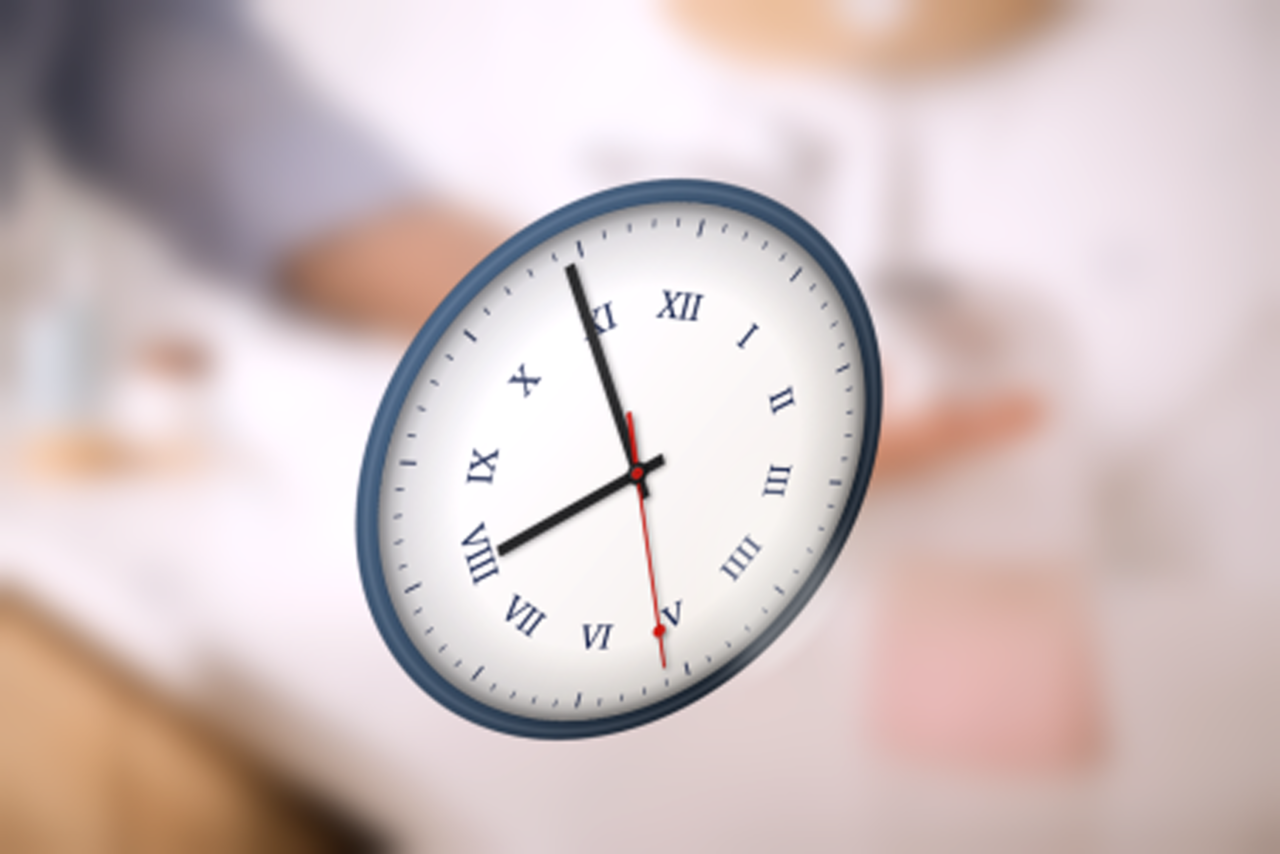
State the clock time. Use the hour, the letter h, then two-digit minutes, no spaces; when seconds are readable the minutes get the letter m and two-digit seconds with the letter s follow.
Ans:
7h54m26s
